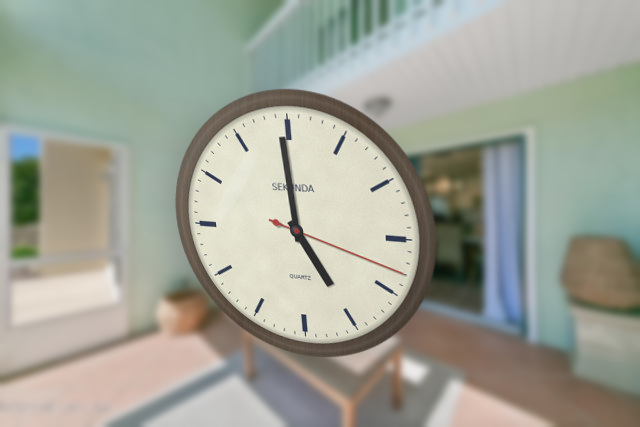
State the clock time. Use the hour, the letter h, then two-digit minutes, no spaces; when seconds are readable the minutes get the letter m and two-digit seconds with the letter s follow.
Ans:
4h59m18s
